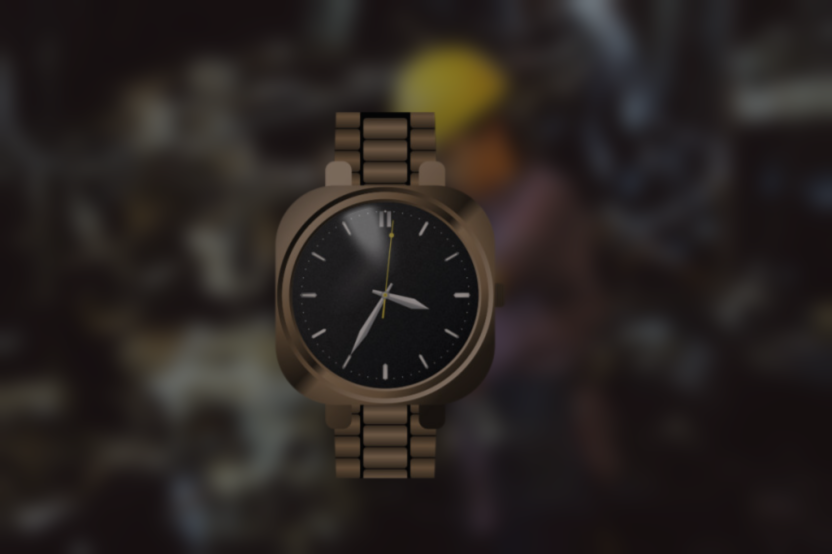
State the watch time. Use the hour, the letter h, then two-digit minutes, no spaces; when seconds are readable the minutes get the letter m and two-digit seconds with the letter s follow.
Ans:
3h35m01s
